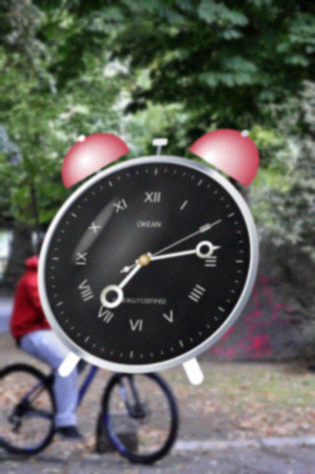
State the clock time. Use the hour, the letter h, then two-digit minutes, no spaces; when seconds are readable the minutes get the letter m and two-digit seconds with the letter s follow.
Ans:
7h13m10s
